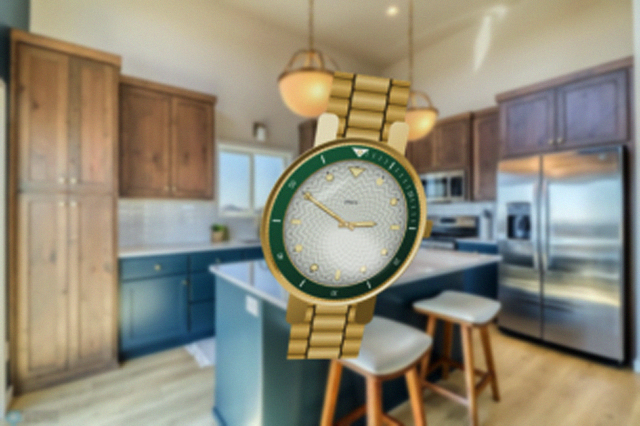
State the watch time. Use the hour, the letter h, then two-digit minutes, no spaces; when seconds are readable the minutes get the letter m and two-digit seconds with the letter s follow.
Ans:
2h50
